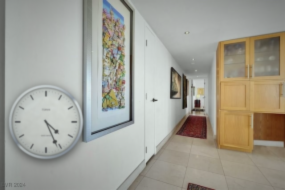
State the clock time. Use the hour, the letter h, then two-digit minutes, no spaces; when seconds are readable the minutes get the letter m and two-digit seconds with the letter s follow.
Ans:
4h26
